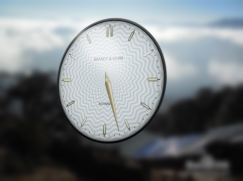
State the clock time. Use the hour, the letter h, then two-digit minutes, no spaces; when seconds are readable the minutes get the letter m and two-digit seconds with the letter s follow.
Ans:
5h27
